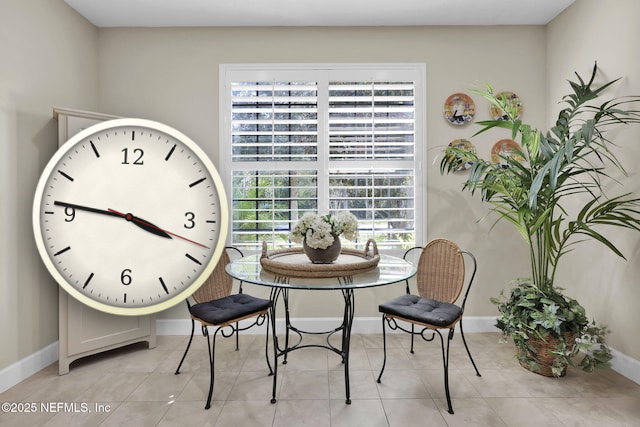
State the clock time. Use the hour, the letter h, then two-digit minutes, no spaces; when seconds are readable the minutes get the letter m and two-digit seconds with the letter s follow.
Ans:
3h46m18s
